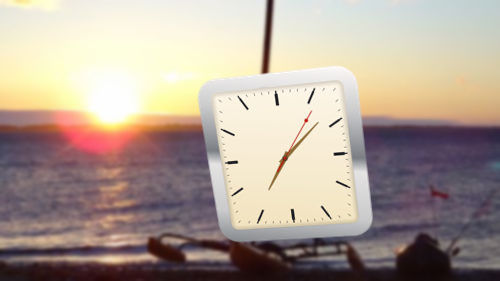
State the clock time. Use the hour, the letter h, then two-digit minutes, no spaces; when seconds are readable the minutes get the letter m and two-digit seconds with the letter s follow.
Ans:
7h08m06s
